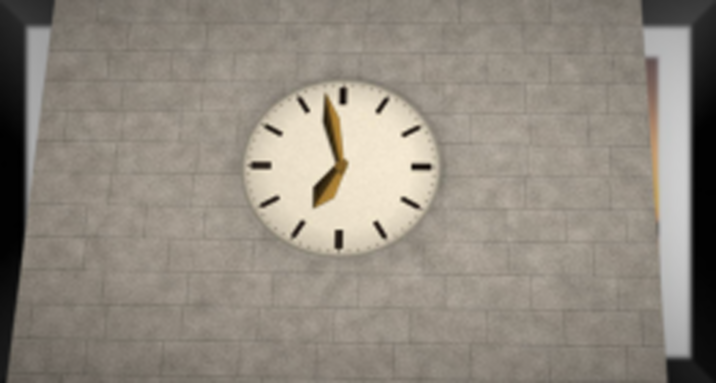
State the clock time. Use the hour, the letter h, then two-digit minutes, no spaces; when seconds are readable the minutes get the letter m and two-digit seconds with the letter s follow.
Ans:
6h58
